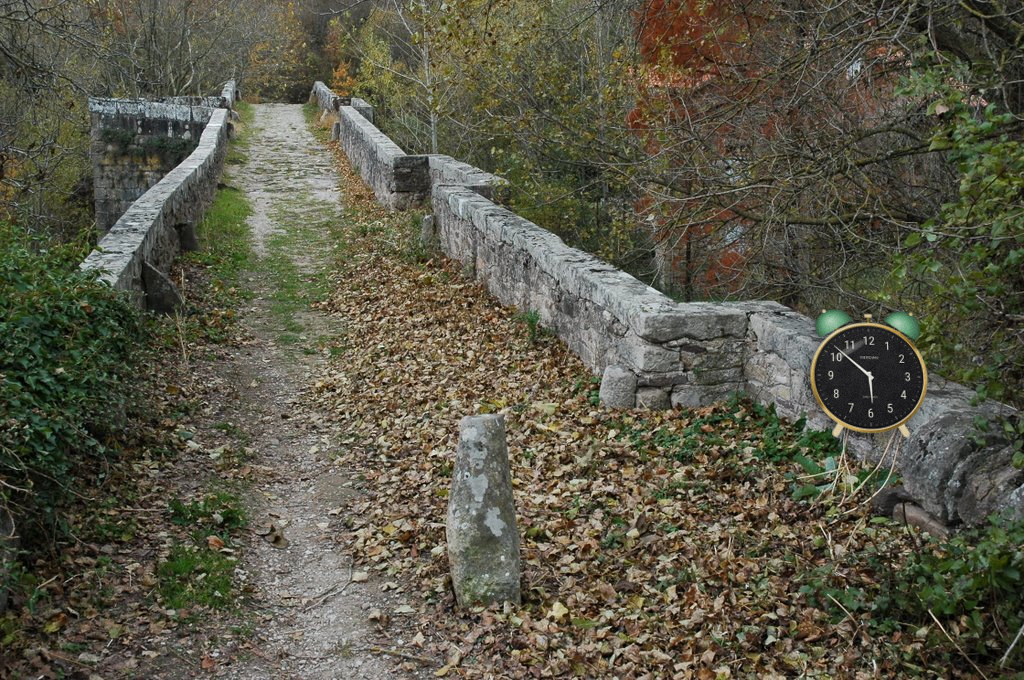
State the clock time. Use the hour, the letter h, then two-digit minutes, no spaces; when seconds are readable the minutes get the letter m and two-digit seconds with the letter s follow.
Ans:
5h52
